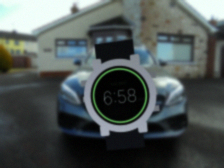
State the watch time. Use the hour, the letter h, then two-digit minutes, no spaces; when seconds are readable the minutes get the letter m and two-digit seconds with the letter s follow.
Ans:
6h58
